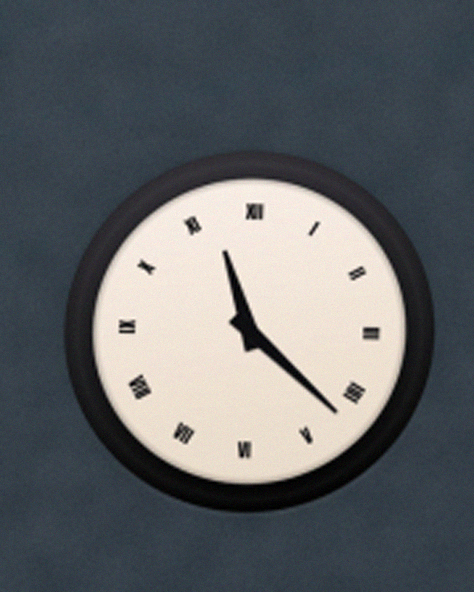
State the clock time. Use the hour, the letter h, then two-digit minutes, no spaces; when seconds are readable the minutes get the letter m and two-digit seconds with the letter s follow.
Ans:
11h22
